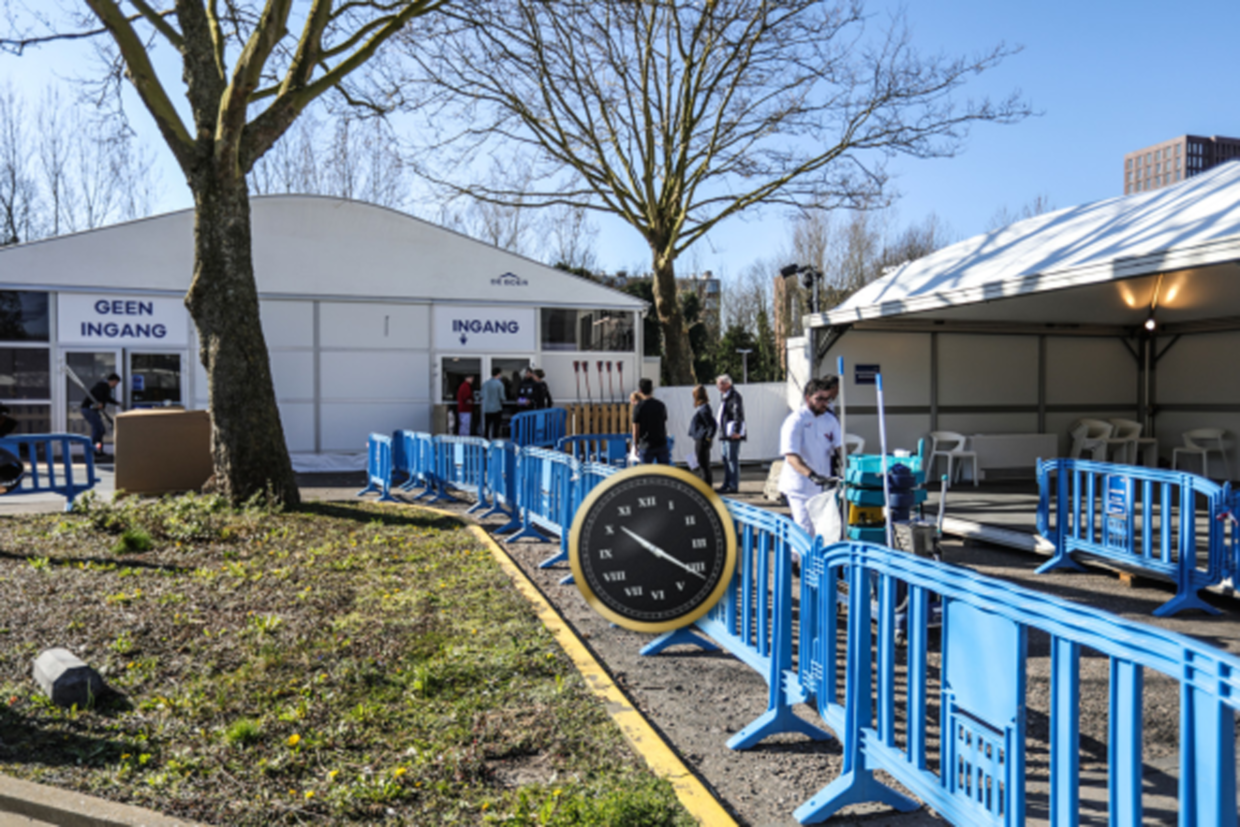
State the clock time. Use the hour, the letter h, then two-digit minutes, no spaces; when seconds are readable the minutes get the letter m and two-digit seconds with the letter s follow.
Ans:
10h21
